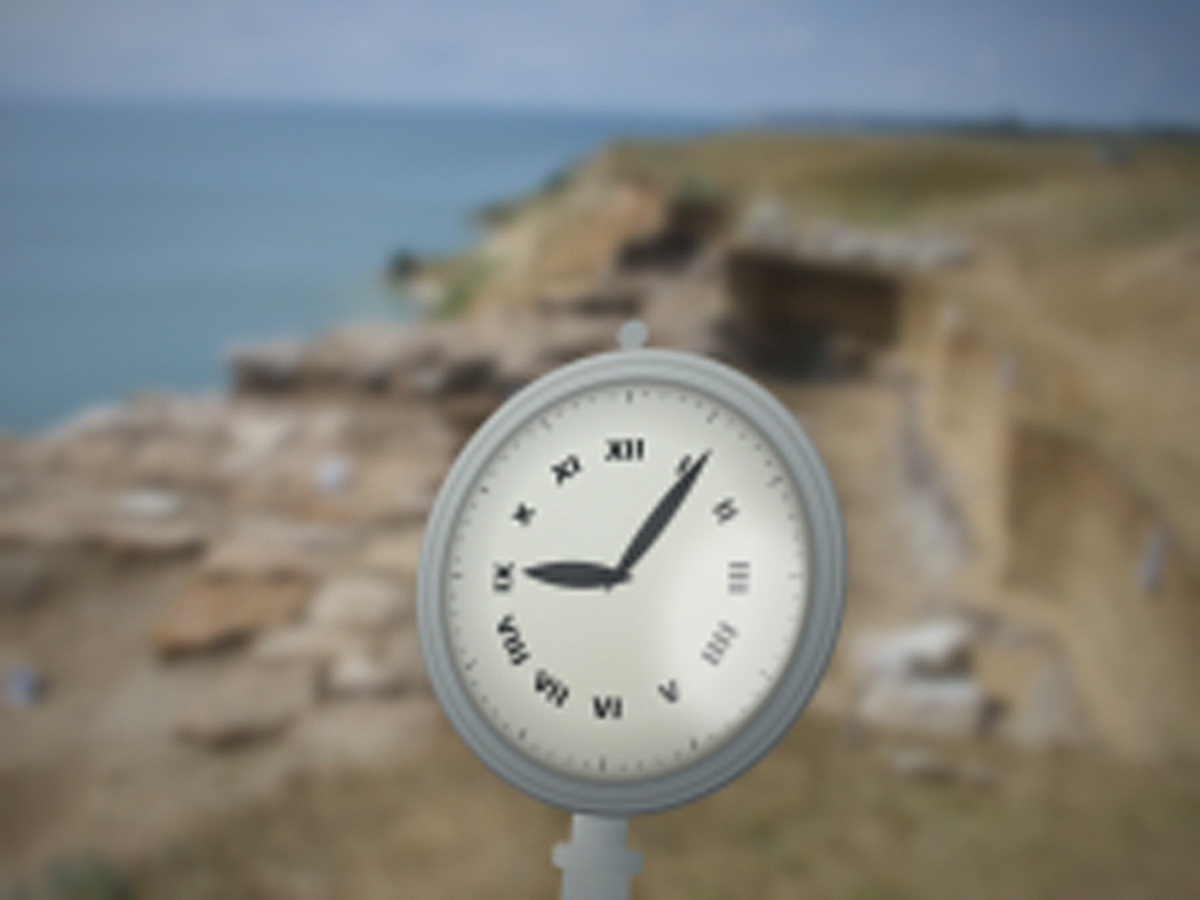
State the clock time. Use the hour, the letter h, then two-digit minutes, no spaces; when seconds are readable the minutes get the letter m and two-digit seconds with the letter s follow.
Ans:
9h06
